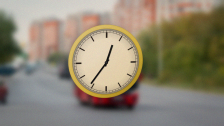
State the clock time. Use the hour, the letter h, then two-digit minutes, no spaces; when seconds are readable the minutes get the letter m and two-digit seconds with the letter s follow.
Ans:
12h36
